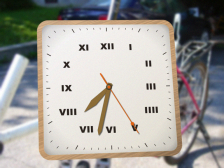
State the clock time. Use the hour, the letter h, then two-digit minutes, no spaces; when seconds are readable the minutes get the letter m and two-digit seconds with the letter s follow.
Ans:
7h32m25s
